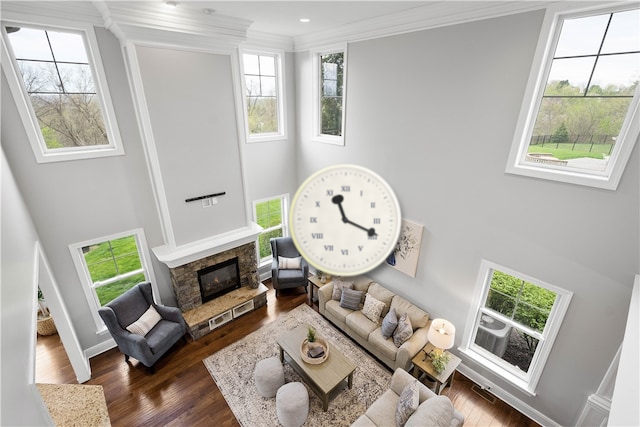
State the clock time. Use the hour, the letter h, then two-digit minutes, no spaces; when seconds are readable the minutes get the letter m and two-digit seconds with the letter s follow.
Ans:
11h19
